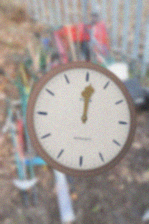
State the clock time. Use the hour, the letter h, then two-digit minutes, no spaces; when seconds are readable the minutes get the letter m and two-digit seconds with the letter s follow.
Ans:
12h01
